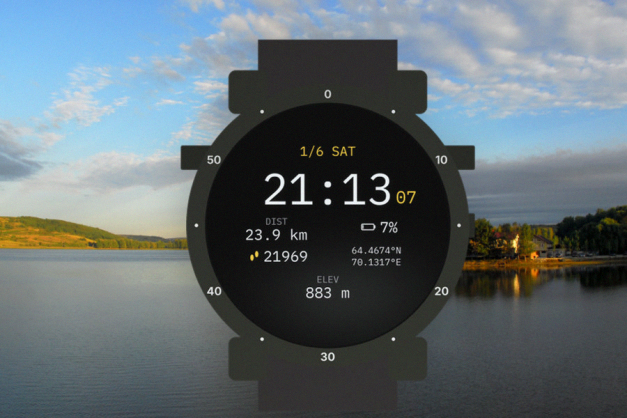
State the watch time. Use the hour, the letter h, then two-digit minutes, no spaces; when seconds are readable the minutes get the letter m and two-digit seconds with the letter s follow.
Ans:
21h13m07s
